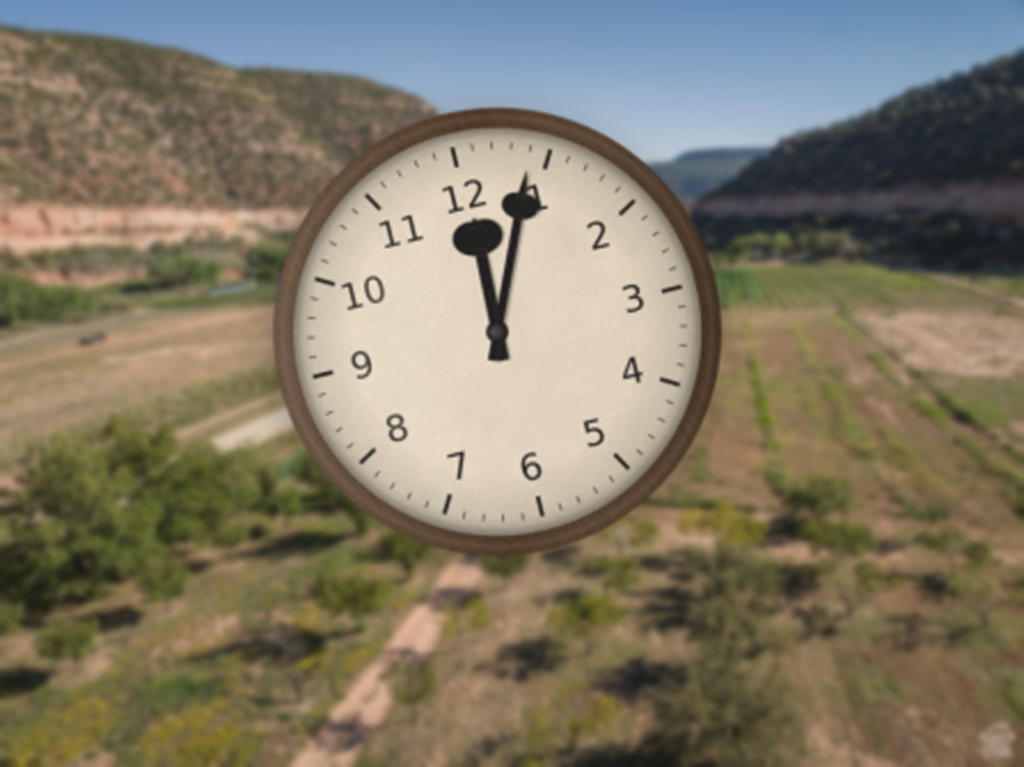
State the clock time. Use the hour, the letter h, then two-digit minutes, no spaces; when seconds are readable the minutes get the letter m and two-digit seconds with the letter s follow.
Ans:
12h04
